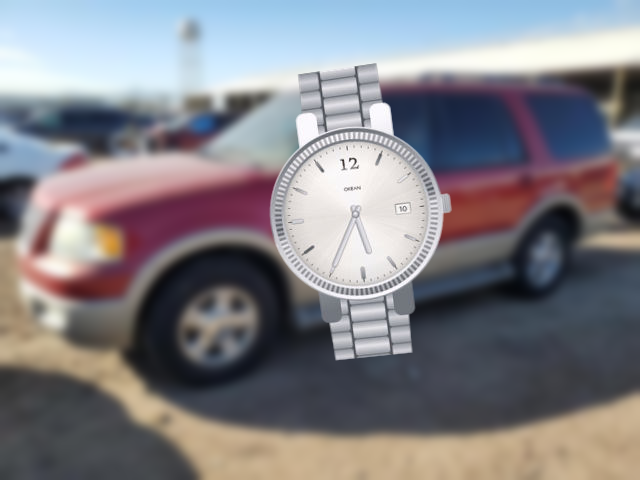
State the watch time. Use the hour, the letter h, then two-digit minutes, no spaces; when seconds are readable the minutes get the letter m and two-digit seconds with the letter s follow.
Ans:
5h35
